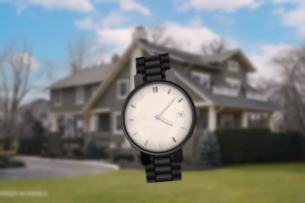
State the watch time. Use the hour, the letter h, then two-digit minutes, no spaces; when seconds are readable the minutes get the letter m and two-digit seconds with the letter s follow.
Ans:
4h08
